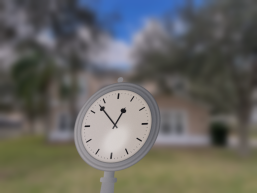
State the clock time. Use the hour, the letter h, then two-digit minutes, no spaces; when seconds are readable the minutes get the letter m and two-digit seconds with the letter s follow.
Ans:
12h53
